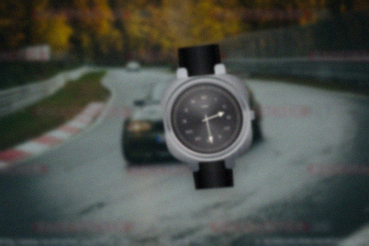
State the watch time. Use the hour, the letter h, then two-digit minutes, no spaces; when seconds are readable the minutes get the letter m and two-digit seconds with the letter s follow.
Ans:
2h29
